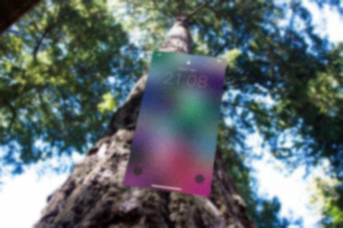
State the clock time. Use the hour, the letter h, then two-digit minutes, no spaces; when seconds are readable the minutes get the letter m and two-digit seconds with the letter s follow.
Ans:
21h08
